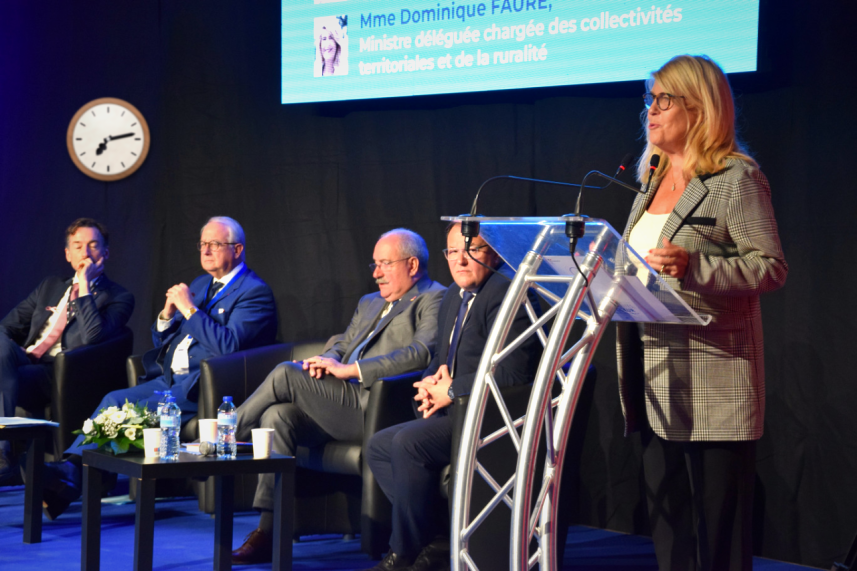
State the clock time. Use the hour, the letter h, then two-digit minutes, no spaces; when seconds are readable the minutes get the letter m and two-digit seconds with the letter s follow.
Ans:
7h13
